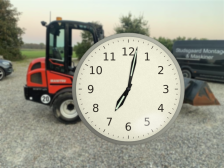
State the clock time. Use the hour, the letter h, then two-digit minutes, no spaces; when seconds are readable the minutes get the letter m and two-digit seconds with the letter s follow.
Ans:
7h02
